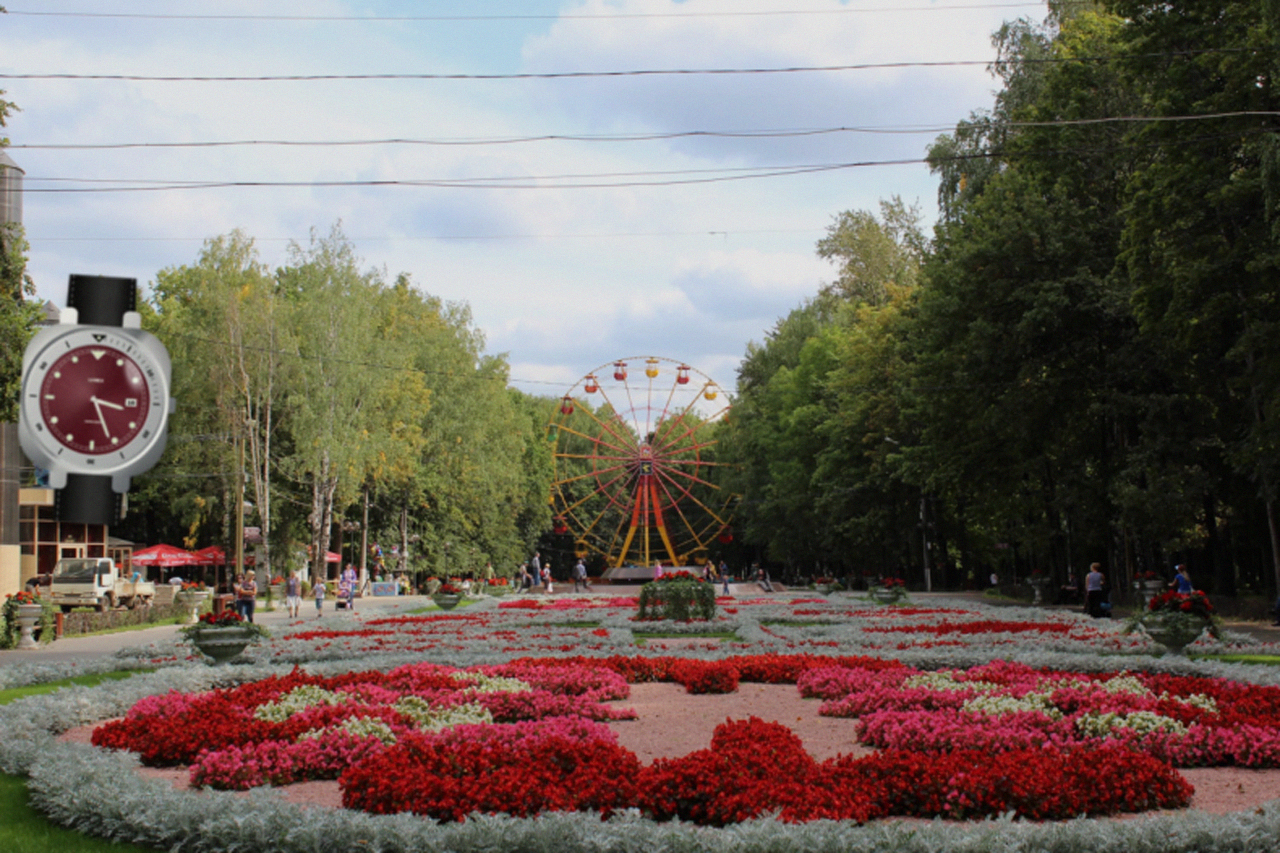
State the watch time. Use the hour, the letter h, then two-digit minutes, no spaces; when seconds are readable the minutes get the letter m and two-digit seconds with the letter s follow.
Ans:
3h26
